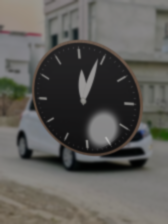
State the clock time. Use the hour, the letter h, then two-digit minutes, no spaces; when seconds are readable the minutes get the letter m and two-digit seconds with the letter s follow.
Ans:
12h04
